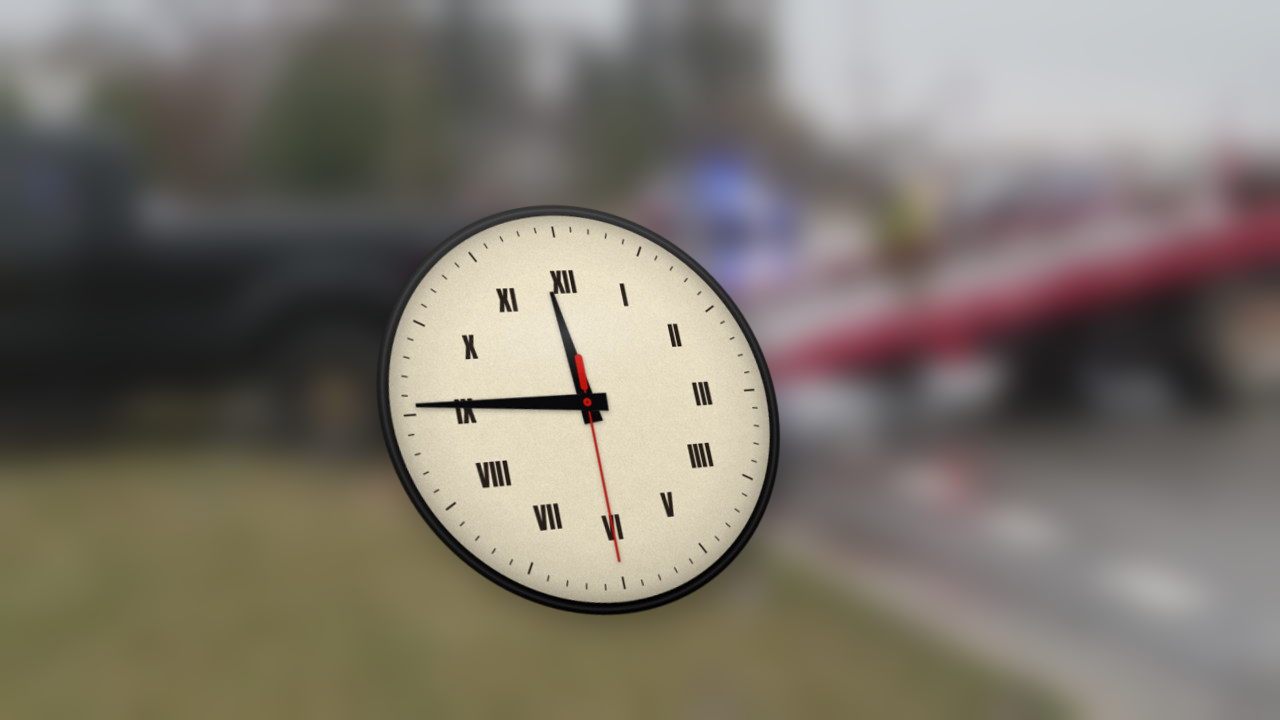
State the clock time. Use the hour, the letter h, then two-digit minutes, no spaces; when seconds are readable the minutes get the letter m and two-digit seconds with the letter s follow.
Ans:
11h45m30s
